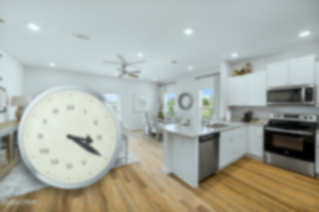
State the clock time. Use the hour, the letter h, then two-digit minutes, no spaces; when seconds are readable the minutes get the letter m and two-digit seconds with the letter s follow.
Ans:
3h20
